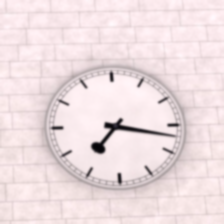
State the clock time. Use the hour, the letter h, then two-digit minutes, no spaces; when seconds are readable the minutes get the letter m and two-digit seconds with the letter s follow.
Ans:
7h17
